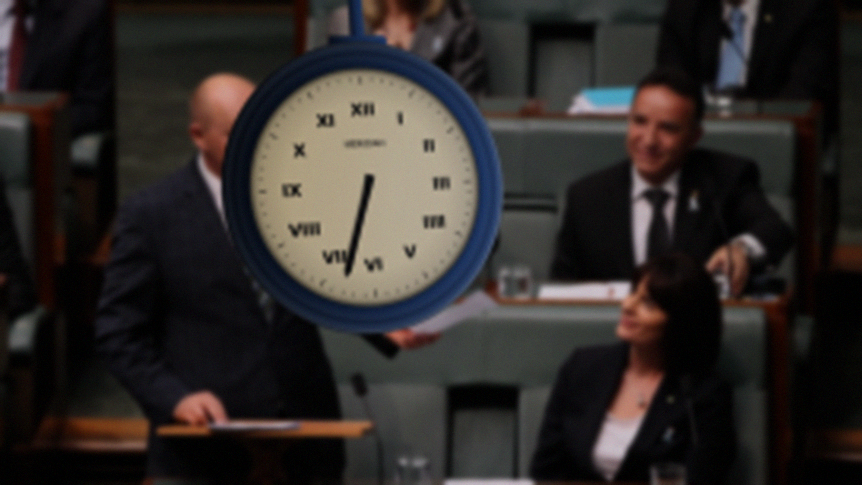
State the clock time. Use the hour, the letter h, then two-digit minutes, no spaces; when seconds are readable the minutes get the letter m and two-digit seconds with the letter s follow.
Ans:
6h33
